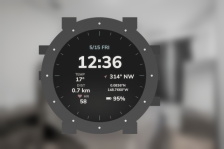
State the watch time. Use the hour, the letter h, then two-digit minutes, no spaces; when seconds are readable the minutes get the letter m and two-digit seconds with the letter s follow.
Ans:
12h36
